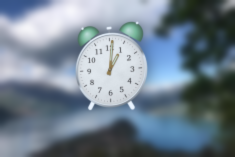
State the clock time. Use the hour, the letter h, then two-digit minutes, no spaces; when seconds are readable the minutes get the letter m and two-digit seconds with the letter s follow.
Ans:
1h01
